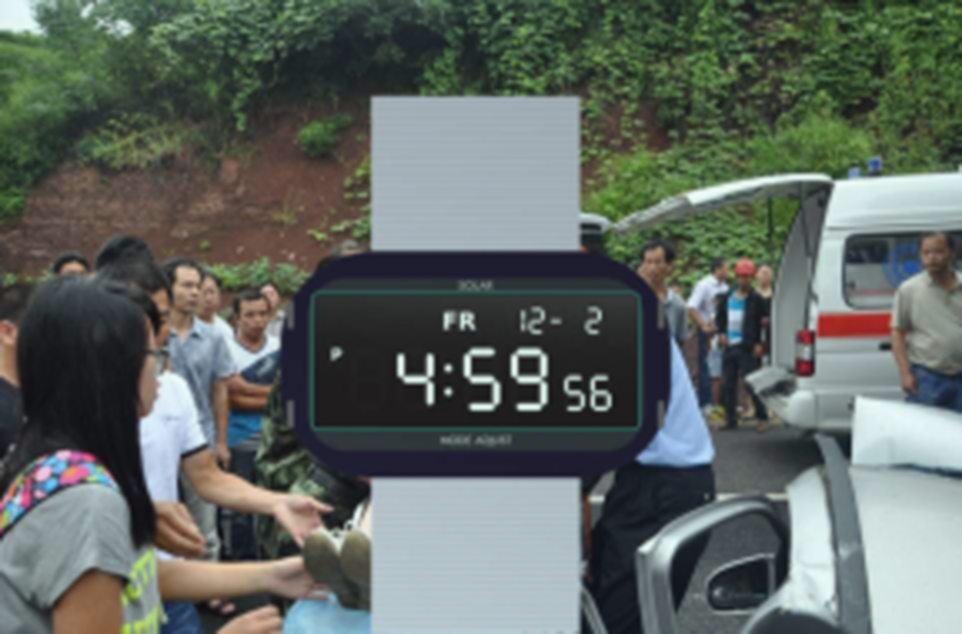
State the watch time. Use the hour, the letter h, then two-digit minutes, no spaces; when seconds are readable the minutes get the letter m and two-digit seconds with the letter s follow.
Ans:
4h59m56s
